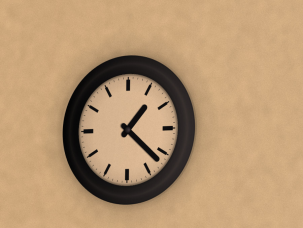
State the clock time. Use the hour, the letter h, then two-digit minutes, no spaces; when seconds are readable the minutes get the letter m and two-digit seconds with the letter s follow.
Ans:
1h22
